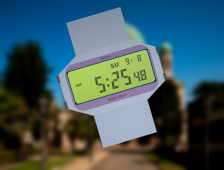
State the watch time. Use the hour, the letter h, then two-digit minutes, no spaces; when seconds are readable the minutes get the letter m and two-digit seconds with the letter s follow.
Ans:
5h25m48s
